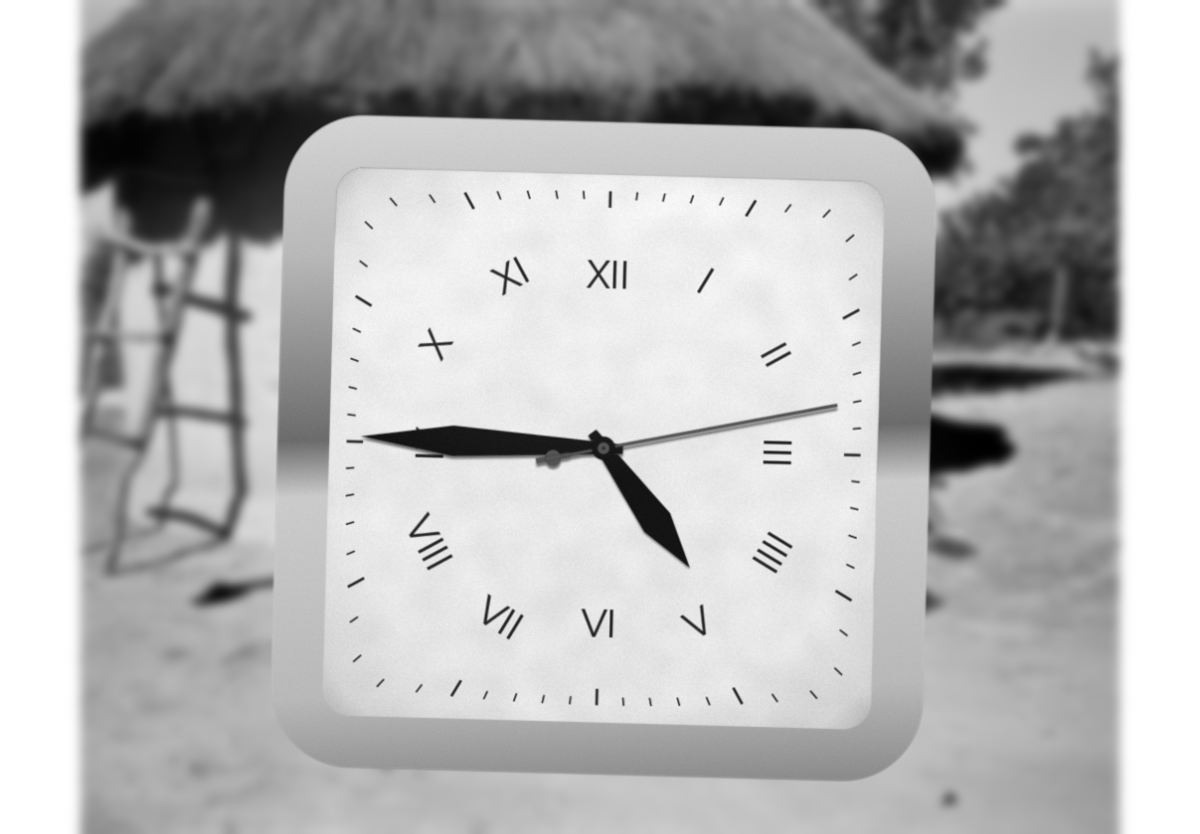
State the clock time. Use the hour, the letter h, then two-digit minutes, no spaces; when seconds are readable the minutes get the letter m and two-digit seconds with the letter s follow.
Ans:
4h45m13s
